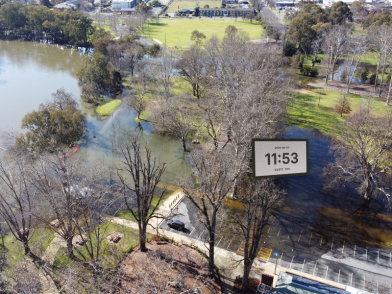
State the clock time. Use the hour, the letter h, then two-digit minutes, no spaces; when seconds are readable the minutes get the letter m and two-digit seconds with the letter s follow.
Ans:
11h53
